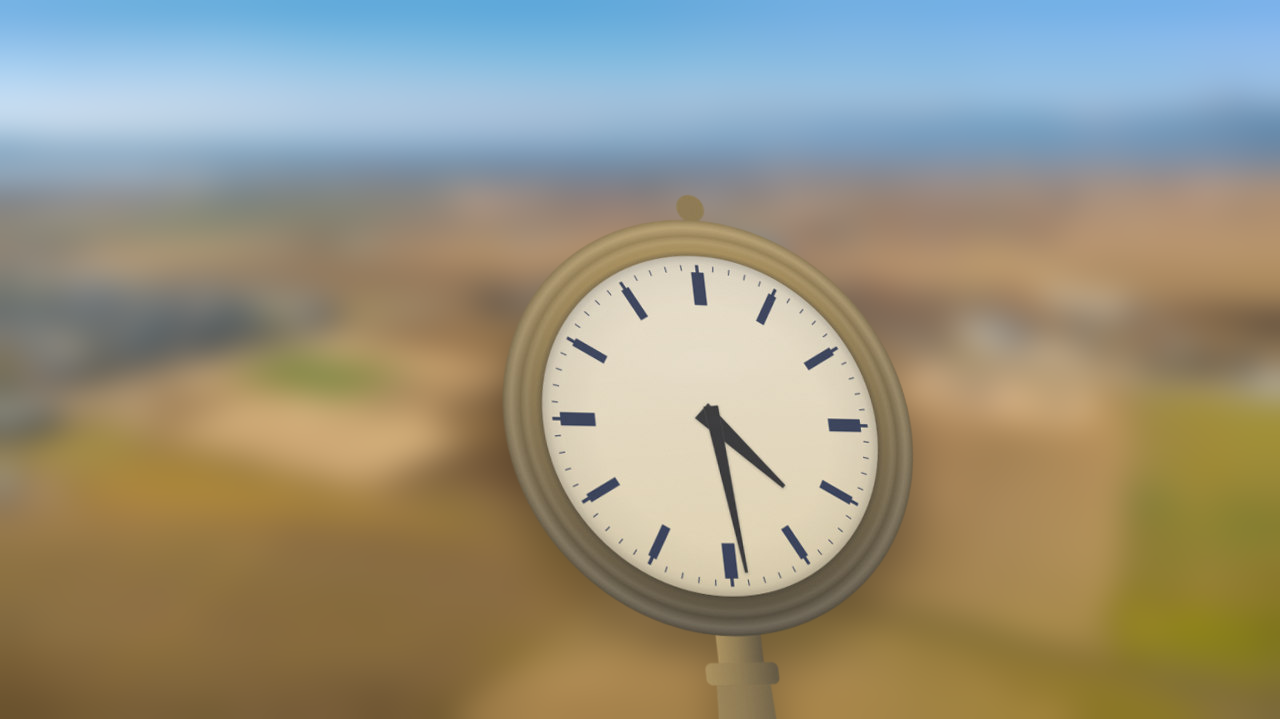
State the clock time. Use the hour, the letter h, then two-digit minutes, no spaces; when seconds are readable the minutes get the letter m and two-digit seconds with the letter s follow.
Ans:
4h29
